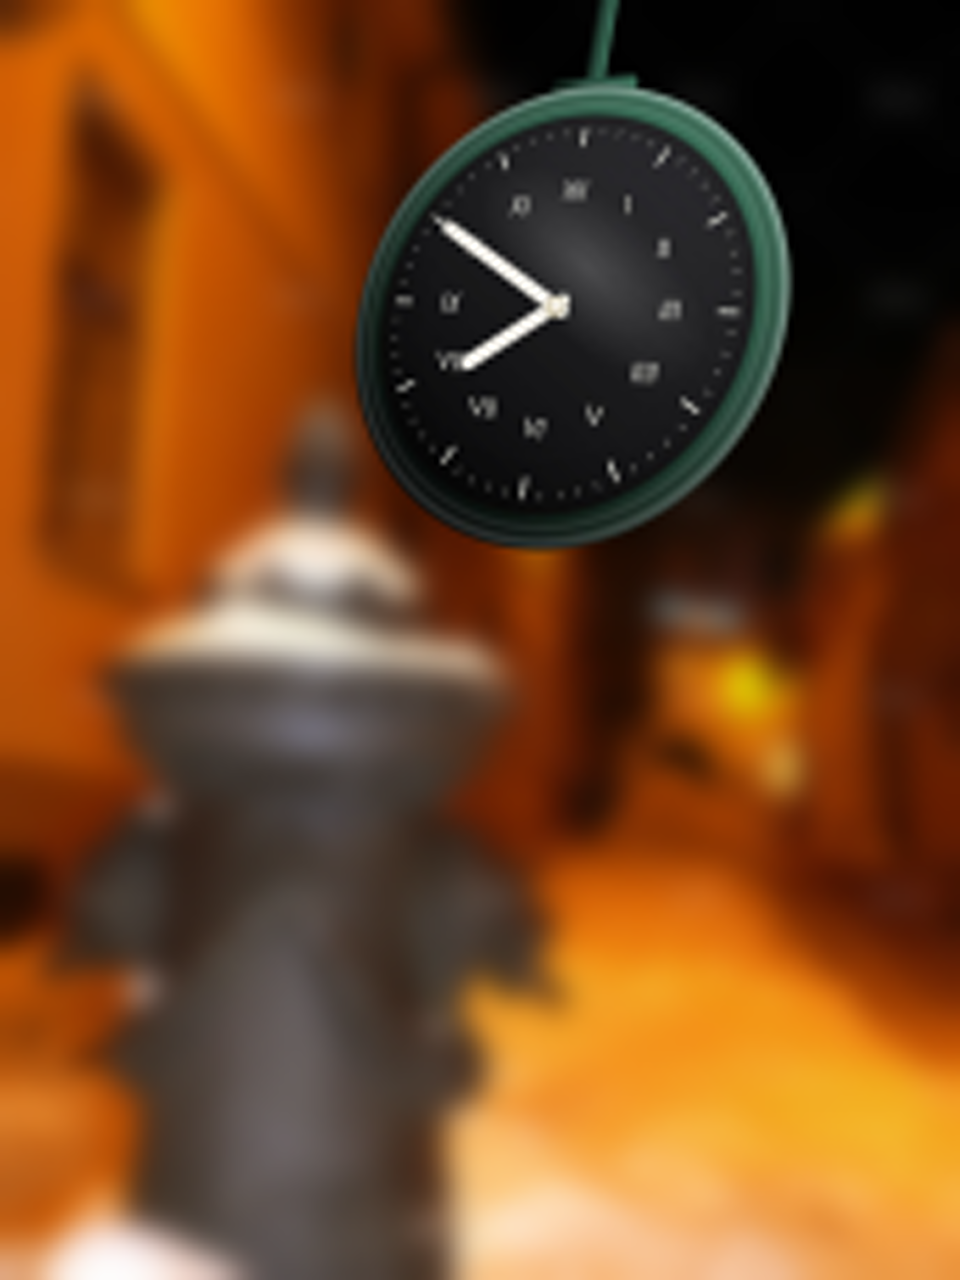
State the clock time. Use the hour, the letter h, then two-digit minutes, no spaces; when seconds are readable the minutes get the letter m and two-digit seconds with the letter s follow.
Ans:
7h50
